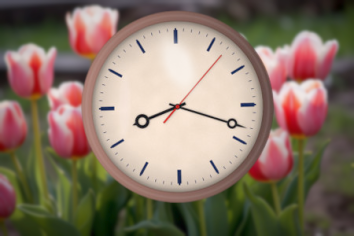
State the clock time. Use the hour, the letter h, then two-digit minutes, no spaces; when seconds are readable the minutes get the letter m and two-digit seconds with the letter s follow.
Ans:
8h18m07s
